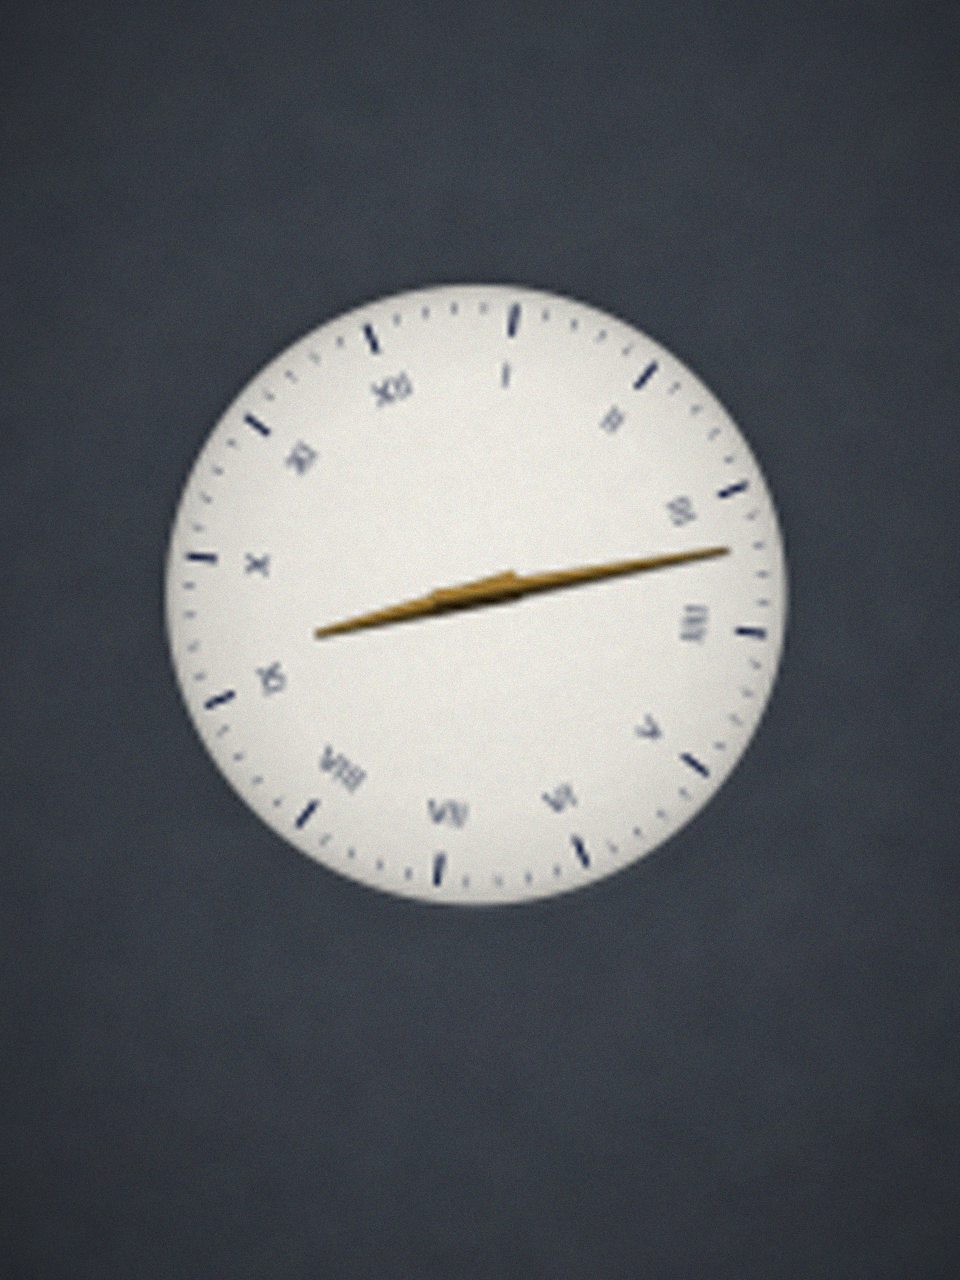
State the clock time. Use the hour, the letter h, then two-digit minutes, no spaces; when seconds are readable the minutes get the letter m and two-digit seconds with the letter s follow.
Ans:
9h17
